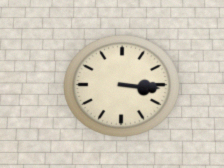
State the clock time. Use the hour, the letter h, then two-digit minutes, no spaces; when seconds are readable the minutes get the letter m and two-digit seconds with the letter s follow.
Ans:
3h16
